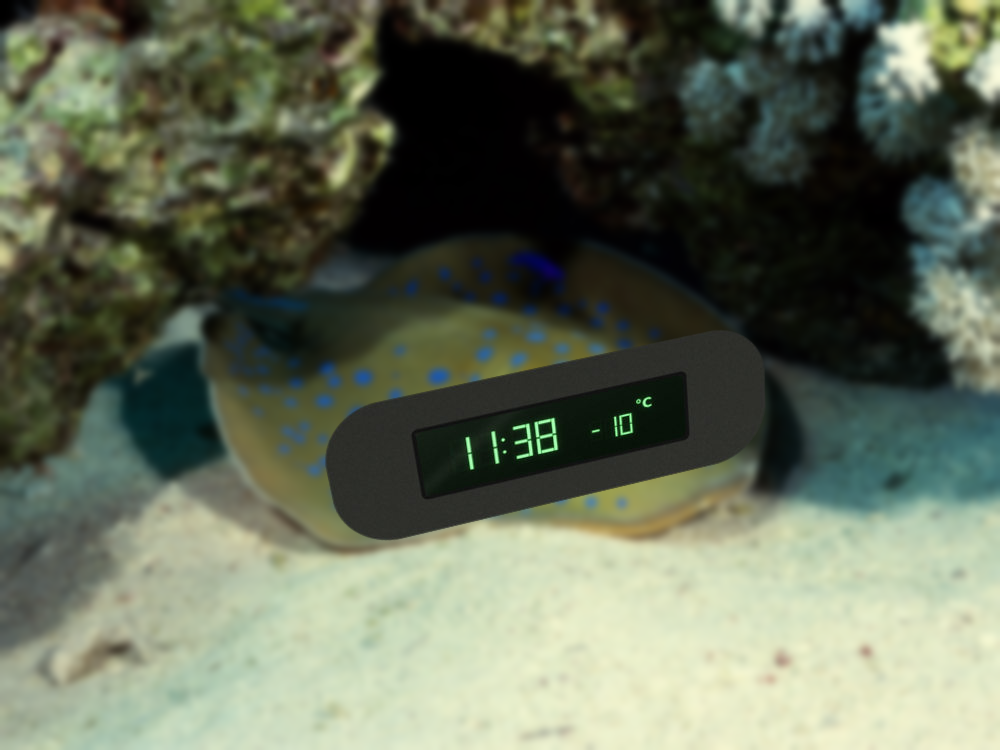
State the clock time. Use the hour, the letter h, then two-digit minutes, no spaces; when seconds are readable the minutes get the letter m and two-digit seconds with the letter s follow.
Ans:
11h38
